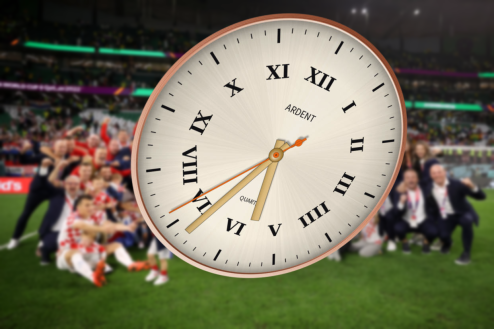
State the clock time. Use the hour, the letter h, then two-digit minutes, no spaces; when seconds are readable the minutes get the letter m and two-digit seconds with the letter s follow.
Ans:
5h33m36s
